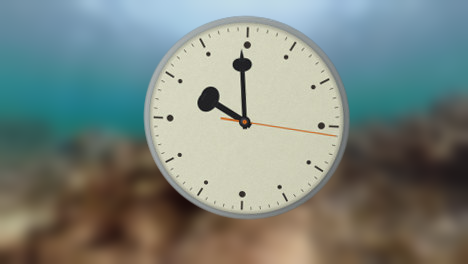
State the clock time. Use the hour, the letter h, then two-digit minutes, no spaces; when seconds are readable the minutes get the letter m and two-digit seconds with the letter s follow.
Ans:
9h59m16s
